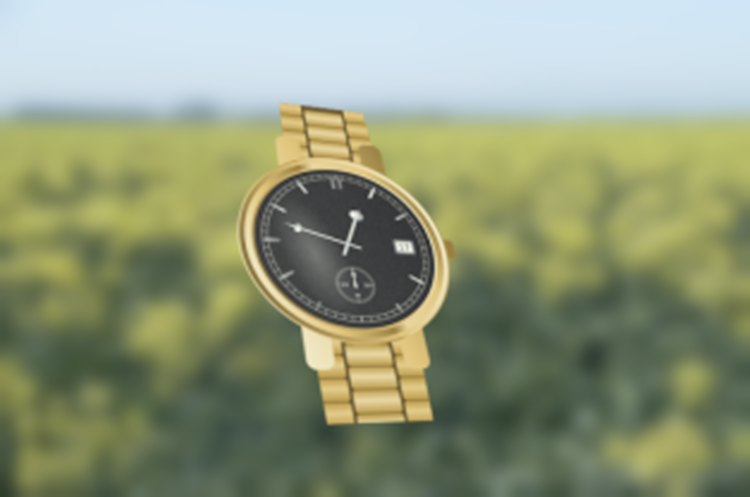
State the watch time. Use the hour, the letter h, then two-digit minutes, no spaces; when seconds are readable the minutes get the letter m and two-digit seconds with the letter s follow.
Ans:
12h48
